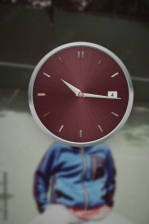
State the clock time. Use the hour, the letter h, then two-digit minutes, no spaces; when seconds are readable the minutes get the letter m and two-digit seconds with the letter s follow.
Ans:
10h16
